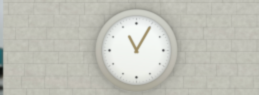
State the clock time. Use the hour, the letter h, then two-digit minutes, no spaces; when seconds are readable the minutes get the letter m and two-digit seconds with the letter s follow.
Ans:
11h05
